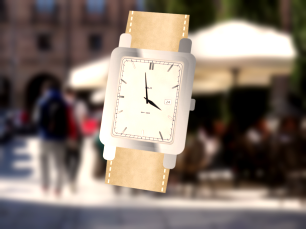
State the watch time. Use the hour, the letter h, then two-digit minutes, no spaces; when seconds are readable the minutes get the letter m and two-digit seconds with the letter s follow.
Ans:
3h58
